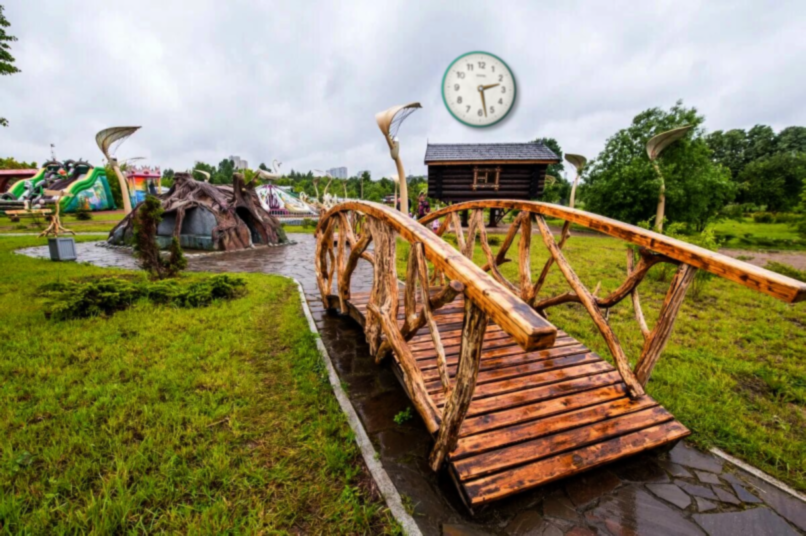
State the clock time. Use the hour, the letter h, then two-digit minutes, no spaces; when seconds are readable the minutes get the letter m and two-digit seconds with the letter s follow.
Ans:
2h28
